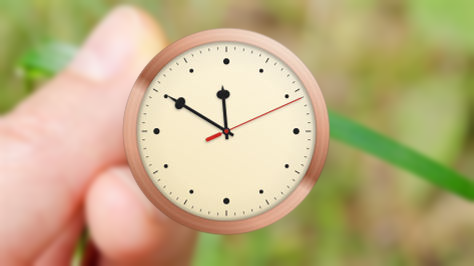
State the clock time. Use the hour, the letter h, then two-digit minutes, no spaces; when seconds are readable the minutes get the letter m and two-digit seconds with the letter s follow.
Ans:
11h50m11s
